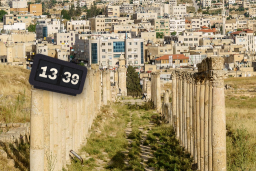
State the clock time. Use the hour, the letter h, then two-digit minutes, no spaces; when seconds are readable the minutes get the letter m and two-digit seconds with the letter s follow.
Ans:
13h39
